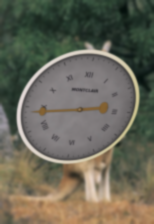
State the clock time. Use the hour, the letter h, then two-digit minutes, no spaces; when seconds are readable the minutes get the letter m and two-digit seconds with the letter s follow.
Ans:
2h44
